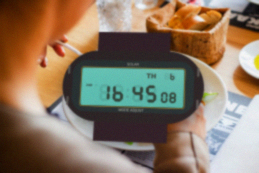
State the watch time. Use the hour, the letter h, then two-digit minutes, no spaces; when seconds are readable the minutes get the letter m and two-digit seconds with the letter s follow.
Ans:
16h45m08s
